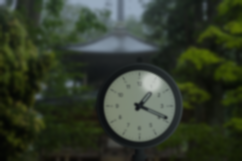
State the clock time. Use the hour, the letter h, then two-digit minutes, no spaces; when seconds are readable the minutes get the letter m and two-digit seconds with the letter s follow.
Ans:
1h19
